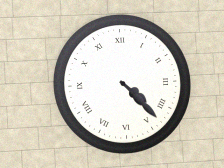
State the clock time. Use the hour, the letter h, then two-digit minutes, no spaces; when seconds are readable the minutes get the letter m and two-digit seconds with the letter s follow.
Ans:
4h23
